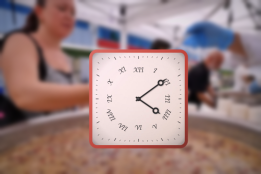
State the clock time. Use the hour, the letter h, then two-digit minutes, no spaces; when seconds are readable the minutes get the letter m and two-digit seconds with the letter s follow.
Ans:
4h09
